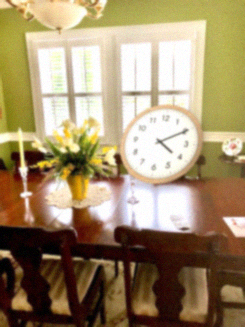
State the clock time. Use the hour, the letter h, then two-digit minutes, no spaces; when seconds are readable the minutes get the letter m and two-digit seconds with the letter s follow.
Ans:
4h10
